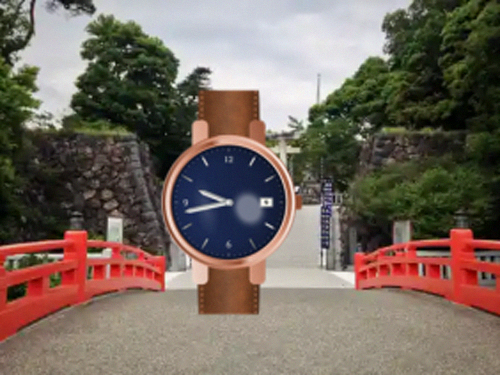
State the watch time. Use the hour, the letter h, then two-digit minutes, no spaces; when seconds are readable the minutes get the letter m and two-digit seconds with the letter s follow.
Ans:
9h43
